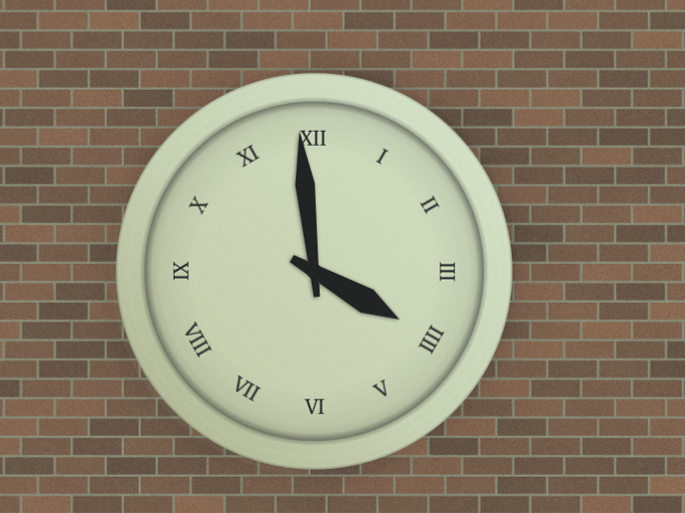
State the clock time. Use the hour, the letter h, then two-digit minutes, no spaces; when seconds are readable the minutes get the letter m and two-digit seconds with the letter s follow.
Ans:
3h59
